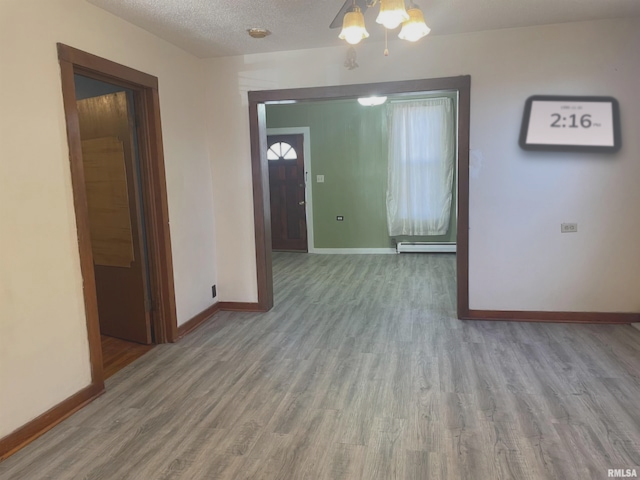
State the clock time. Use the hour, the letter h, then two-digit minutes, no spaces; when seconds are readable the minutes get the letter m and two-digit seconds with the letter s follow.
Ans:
2h16
